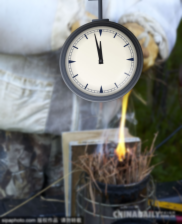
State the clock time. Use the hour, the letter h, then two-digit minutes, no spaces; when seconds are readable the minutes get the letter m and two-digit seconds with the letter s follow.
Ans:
11h58
